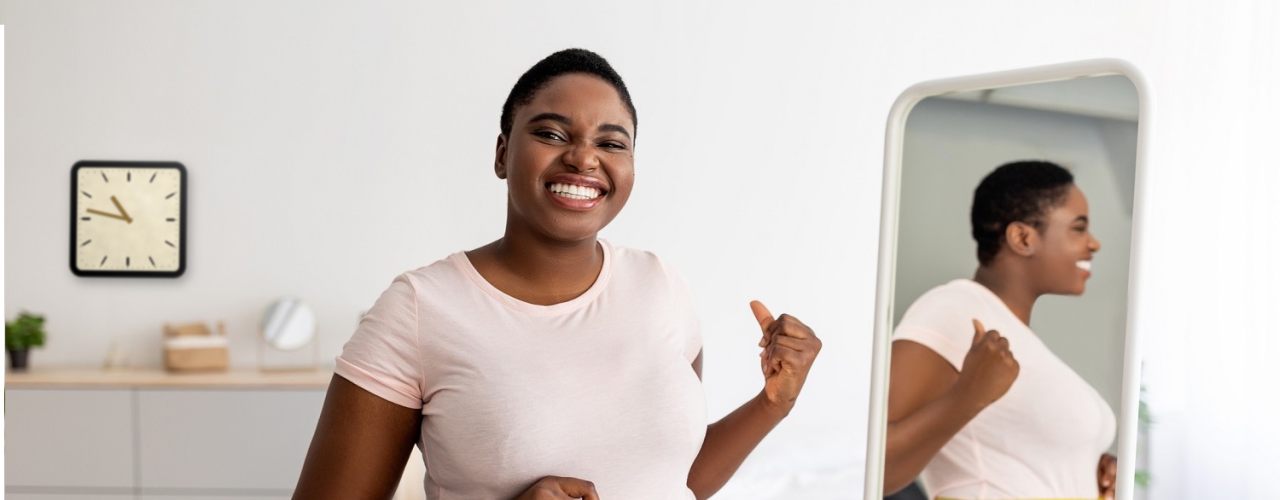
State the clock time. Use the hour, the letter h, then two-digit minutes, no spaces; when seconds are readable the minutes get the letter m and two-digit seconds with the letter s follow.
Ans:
10h47
